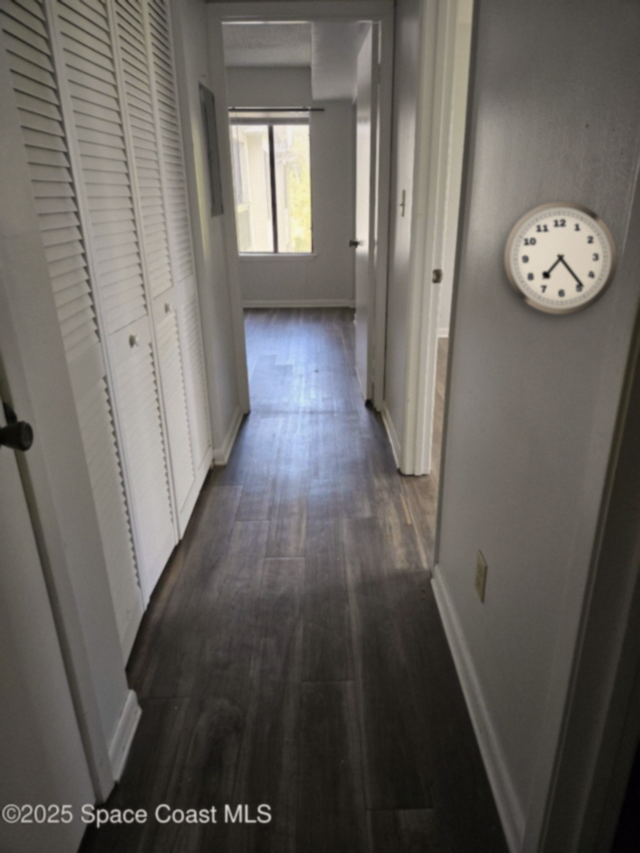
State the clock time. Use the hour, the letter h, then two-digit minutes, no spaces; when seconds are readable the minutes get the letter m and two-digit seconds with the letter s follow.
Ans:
7h24
